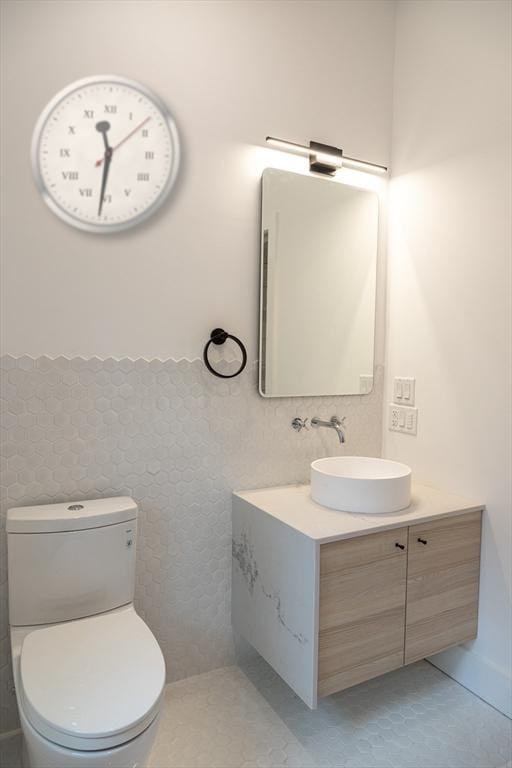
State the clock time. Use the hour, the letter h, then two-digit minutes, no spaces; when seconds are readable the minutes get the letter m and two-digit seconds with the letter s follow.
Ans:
11h31m08s
